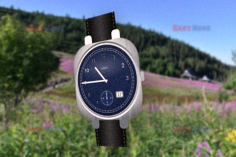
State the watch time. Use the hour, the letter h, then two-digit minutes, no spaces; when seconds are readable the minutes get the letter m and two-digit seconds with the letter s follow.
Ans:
10h45
